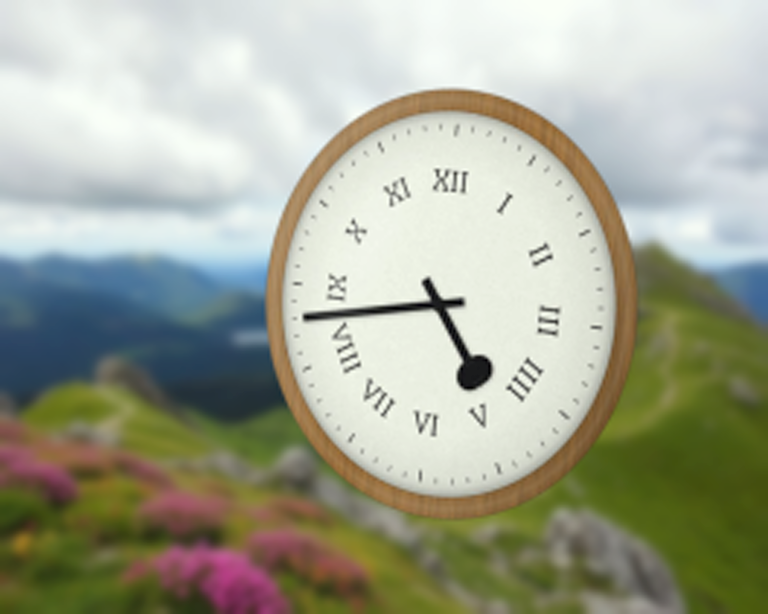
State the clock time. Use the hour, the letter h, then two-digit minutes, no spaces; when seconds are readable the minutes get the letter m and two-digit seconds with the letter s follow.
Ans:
4h43
